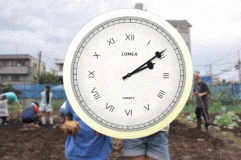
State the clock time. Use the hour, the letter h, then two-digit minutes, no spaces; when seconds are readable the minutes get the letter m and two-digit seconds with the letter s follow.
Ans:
2h09
